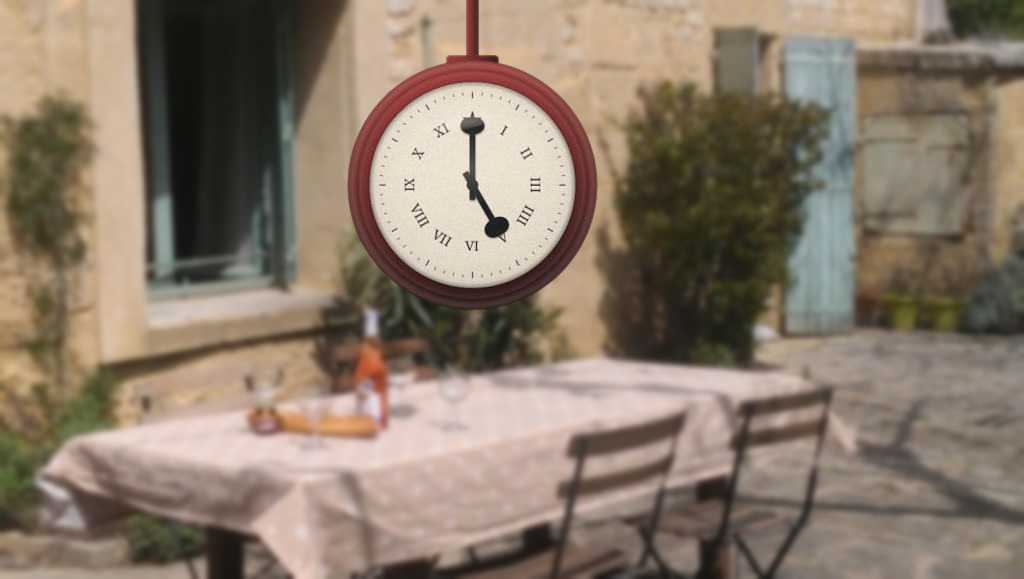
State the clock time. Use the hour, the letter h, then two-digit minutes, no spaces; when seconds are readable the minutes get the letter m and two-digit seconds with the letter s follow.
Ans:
5h00
